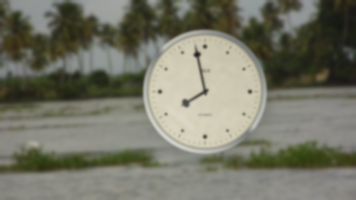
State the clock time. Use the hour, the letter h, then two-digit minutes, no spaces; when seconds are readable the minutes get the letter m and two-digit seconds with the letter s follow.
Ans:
7h58
